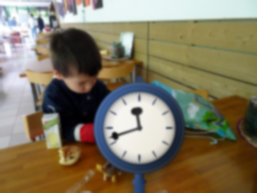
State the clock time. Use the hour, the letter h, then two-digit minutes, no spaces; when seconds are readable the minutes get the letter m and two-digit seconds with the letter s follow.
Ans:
11h42
